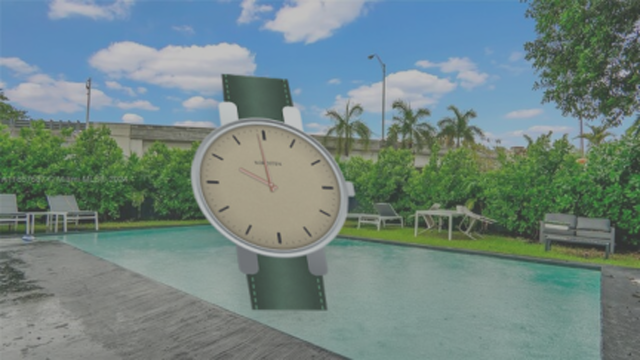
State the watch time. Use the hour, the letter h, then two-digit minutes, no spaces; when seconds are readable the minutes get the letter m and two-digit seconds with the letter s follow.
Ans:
9h59
